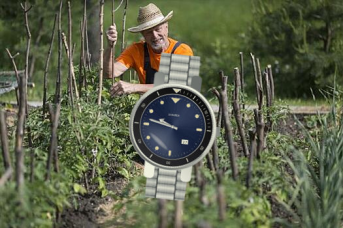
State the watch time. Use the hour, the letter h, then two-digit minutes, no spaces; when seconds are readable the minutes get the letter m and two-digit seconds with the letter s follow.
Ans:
9h47
